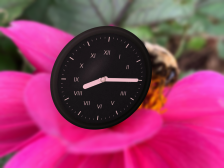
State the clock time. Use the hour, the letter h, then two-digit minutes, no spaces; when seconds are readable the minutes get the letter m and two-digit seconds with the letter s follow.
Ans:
8h15
